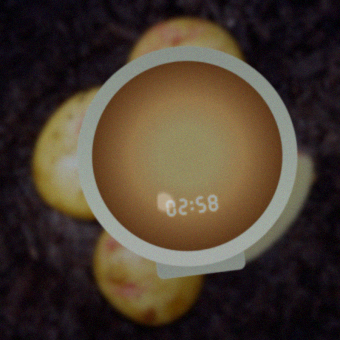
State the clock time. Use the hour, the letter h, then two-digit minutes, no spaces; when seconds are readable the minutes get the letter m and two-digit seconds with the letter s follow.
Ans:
2h58
